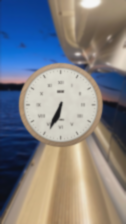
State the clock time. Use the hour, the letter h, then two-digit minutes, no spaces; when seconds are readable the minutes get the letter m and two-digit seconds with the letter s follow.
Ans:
6h34
